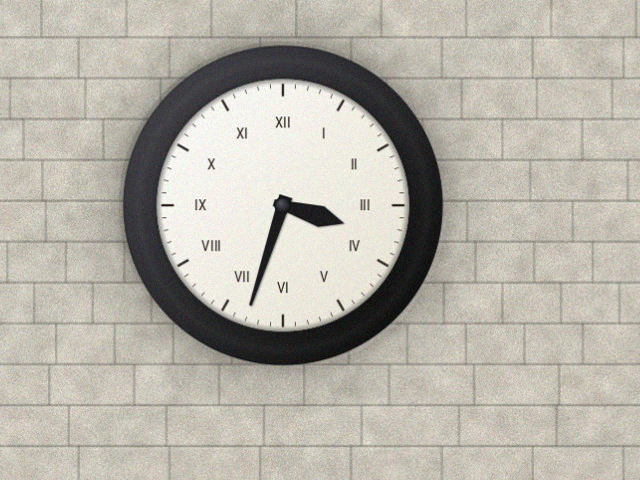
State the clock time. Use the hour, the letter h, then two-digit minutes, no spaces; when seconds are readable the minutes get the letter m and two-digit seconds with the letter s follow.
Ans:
3h33
